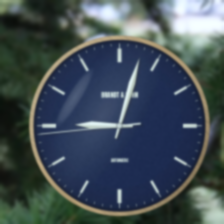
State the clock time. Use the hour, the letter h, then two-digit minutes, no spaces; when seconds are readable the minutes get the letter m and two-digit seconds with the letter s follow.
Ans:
9h02m44s
